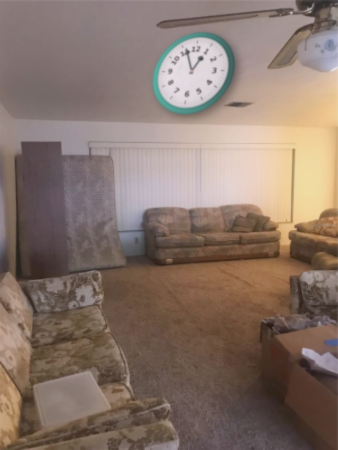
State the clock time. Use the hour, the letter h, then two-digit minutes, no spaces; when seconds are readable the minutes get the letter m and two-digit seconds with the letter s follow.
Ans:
12h56
